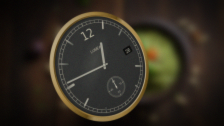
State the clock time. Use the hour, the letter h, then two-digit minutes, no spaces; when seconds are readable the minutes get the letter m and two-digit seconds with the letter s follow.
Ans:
12h46
